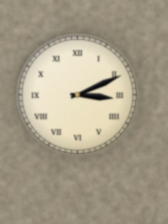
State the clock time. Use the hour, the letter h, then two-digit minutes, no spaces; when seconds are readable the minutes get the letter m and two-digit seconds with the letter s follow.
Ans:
3h11
